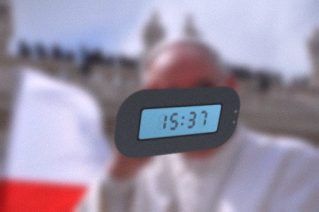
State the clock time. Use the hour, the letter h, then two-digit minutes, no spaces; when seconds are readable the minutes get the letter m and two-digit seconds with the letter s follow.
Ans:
15h37
